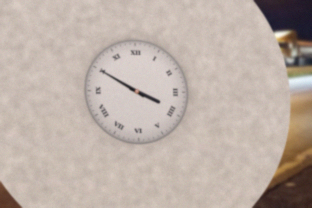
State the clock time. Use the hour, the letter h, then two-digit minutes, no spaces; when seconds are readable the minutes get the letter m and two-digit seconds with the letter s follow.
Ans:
3h50
